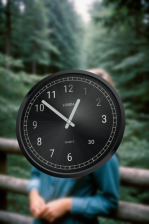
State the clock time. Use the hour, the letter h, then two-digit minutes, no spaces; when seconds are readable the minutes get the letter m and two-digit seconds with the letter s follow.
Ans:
12h52
